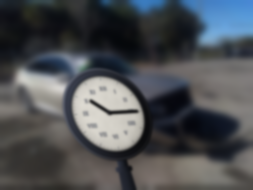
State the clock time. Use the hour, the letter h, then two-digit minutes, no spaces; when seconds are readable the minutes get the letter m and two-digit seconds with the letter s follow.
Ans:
10h15
